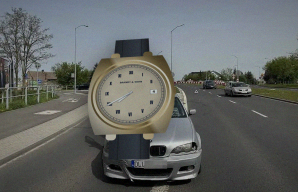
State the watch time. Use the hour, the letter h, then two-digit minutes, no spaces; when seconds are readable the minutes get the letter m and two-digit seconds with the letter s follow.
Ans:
7h40
